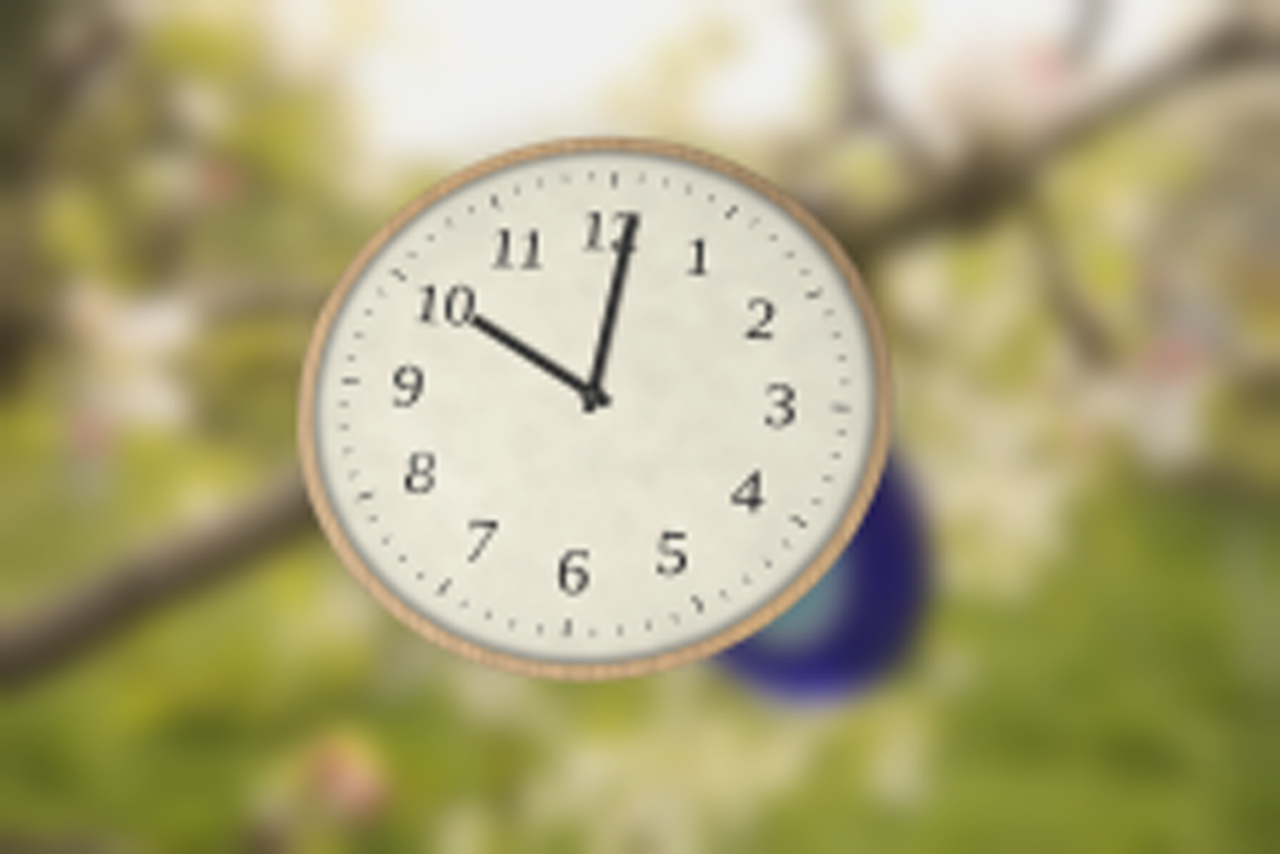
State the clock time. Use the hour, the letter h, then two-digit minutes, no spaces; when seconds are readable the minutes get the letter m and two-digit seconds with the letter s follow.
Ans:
10h01
